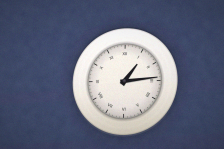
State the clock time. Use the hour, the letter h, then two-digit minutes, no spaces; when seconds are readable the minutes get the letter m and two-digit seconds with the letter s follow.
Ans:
1h14
